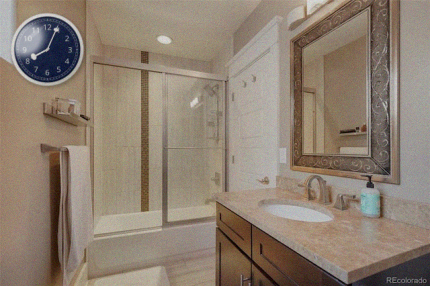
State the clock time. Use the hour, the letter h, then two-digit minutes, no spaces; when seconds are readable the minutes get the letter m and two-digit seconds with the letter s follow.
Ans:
8h04
